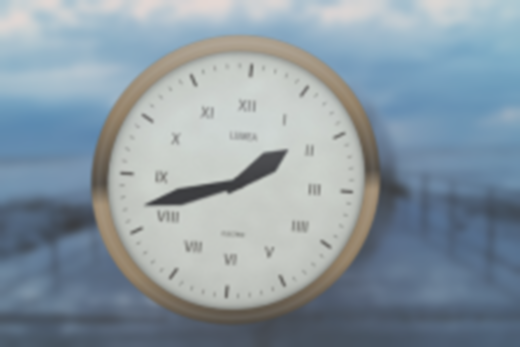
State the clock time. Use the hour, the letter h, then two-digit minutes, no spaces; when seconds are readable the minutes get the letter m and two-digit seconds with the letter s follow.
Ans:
1h42
